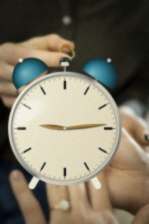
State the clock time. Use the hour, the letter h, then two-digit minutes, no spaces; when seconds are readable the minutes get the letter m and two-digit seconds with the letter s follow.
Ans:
9h14
